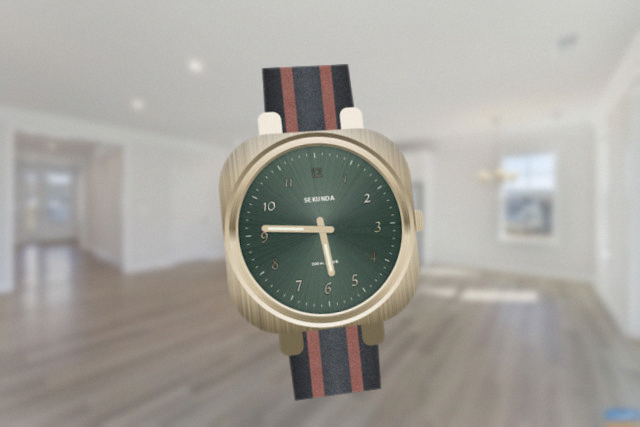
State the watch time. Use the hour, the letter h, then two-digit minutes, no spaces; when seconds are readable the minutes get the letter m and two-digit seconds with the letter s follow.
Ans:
5h46
